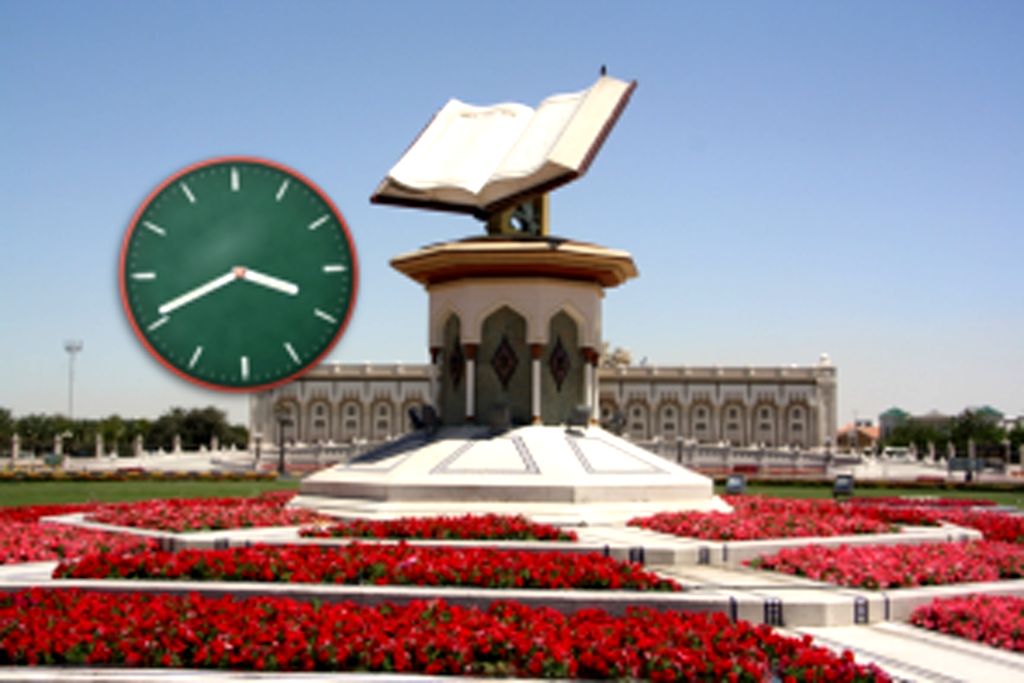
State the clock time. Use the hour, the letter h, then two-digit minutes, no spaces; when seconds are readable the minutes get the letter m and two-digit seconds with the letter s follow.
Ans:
3h41
